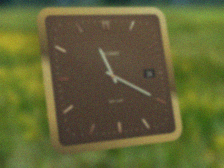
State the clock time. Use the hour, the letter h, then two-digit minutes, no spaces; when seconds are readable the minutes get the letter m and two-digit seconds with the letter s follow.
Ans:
11h20
